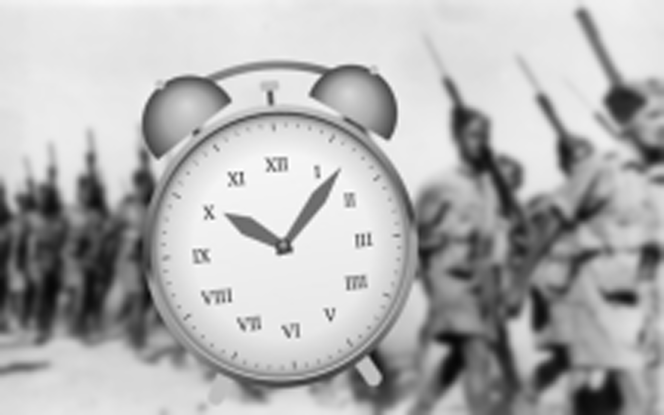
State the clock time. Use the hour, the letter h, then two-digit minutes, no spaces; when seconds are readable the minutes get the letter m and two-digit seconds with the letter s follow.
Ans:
10h07
